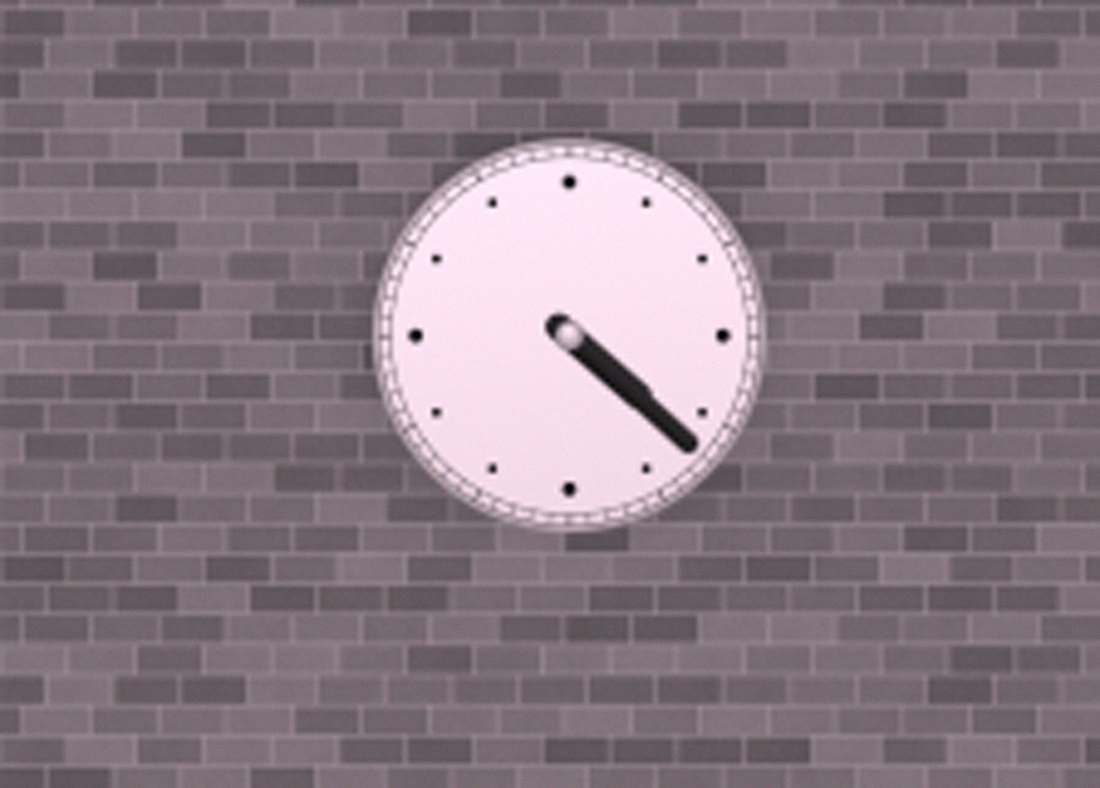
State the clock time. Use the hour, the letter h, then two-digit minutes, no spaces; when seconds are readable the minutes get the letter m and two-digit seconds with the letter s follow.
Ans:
4h22
